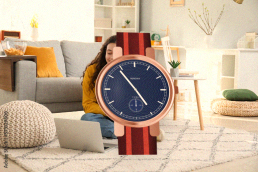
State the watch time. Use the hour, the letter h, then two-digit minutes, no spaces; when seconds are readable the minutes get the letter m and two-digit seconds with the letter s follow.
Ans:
4h54
